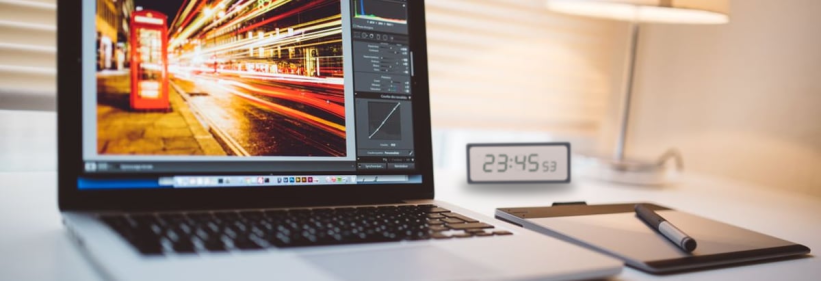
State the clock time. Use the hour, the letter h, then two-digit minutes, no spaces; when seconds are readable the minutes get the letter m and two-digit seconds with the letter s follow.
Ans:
23h45
